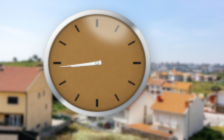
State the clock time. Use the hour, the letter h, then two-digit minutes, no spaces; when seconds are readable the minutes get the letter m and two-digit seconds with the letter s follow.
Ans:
8h44
